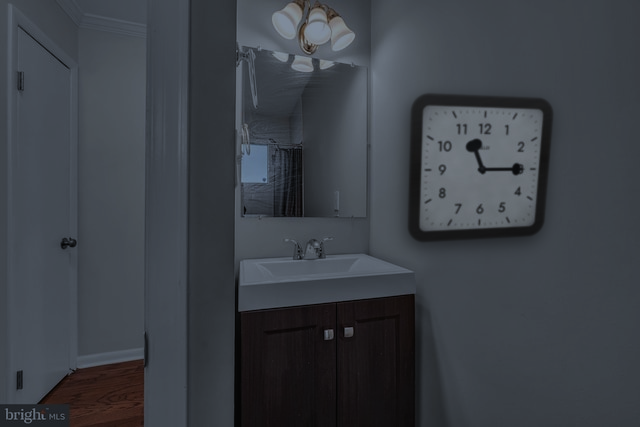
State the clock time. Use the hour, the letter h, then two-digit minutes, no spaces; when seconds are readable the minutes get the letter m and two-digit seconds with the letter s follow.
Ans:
11h15
